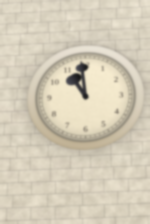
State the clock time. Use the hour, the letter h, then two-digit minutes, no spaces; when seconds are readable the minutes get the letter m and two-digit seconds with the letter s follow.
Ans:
10h59
